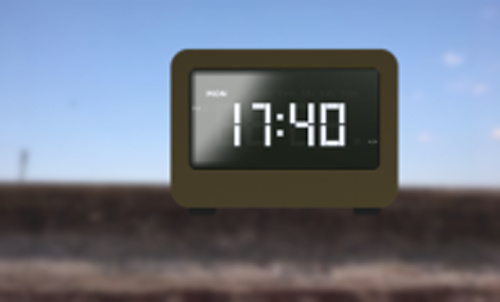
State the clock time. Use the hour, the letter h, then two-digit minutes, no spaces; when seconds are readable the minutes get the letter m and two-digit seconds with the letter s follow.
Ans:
17h40
